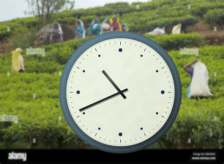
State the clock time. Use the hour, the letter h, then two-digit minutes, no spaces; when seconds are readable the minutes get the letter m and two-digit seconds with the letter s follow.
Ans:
10h41
